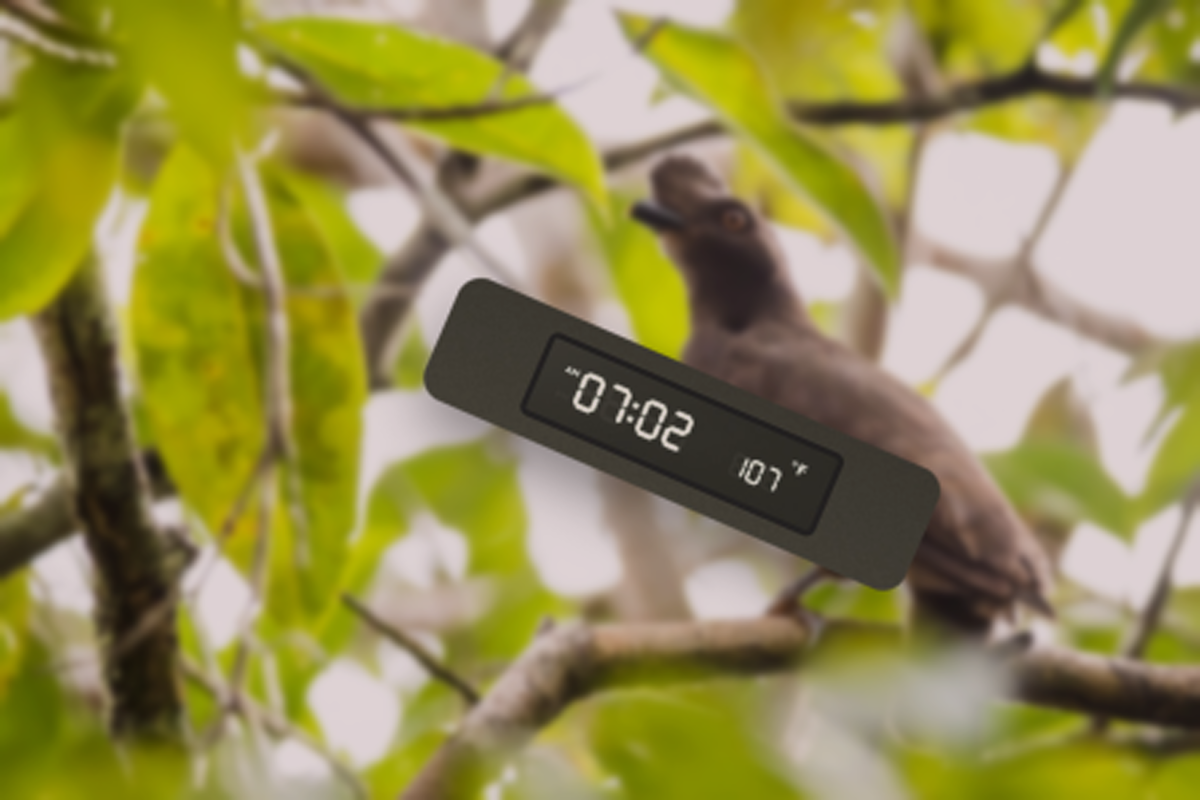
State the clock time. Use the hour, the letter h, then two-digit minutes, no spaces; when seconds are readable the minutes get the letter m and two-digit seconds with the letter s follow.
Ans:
7h02
